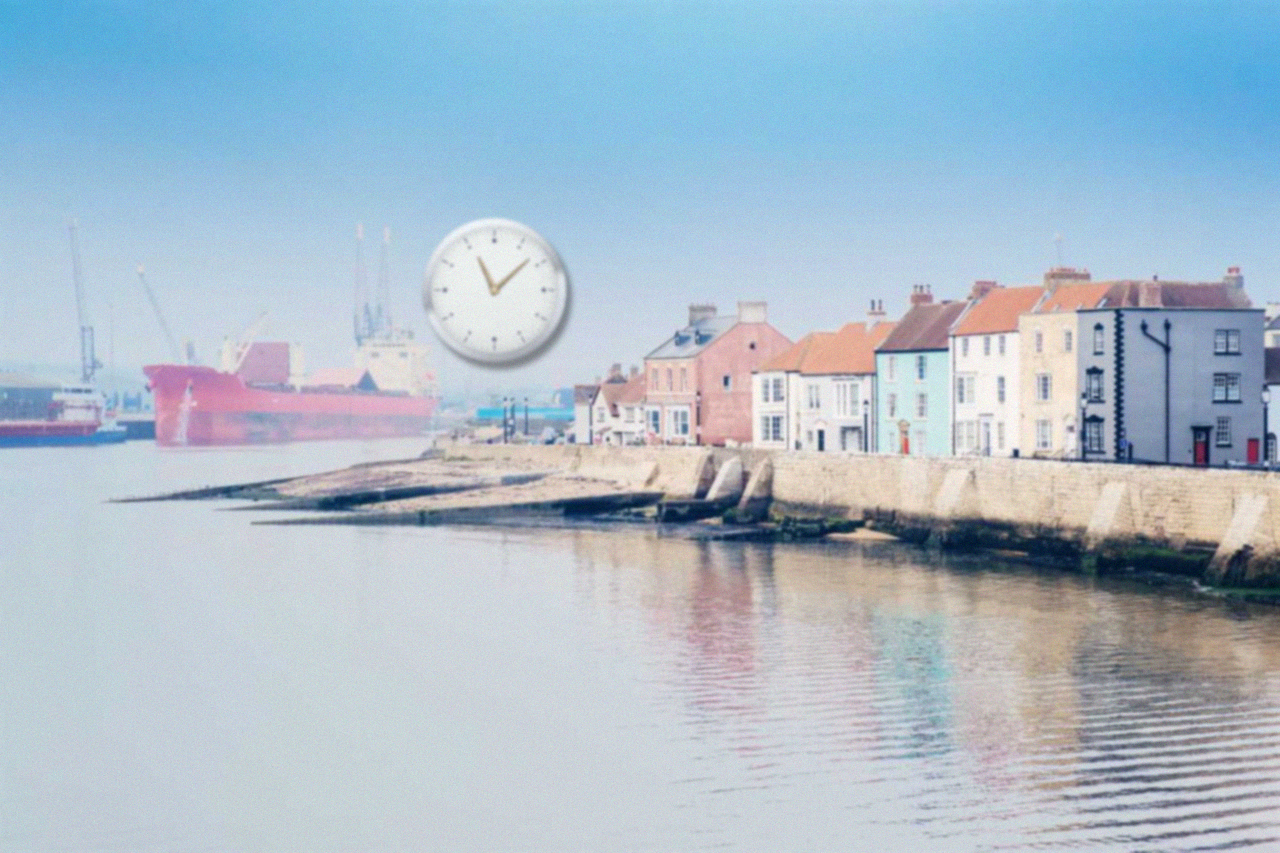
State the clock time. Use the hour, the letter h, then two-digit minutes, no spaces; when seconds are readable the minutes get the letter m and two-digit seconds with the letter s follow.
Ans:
11h08
